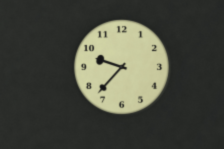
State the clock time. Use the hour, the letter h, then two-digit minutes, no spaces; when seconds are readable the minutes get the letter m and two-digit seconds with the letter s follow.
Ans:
9h37
